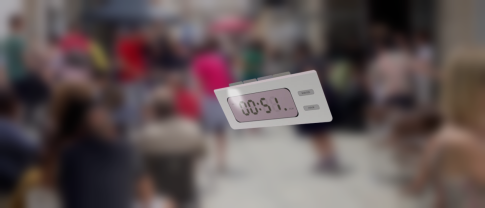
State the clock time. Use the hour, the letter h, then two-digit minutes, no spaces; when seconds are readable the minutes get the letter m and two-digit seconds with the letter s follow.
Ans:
0h51
